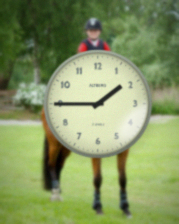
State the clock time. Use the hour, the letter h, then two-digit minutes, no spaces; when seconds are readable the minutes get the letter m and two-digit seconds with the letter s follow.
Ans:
1h45
